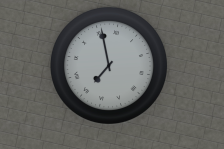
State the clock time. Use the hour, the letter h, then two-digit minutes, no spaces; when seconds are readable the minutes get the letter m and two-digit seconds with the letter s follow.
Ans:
6h56
